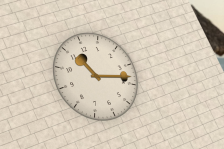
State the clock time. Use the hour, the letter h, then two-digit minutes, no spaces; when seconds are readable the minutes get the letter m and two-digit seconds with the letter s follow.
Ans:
11h18
